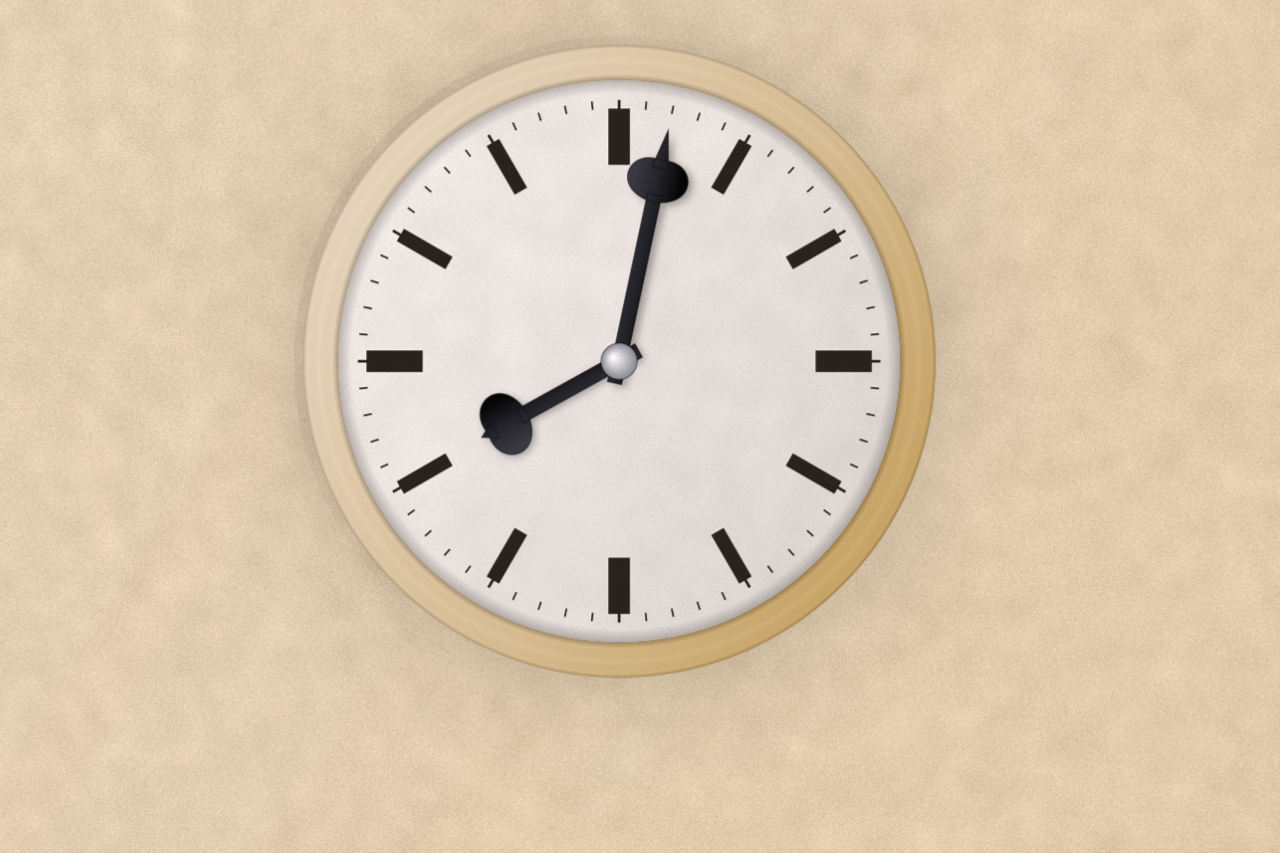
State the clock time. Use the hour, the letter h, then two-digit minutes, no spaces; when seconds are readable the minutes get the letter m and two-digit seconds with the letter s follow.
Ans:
8h02
